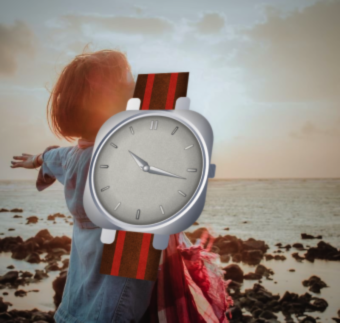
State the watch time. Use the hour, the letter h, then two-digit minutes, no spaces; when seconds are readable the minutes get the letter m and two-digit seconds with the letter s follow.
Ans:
10h17
